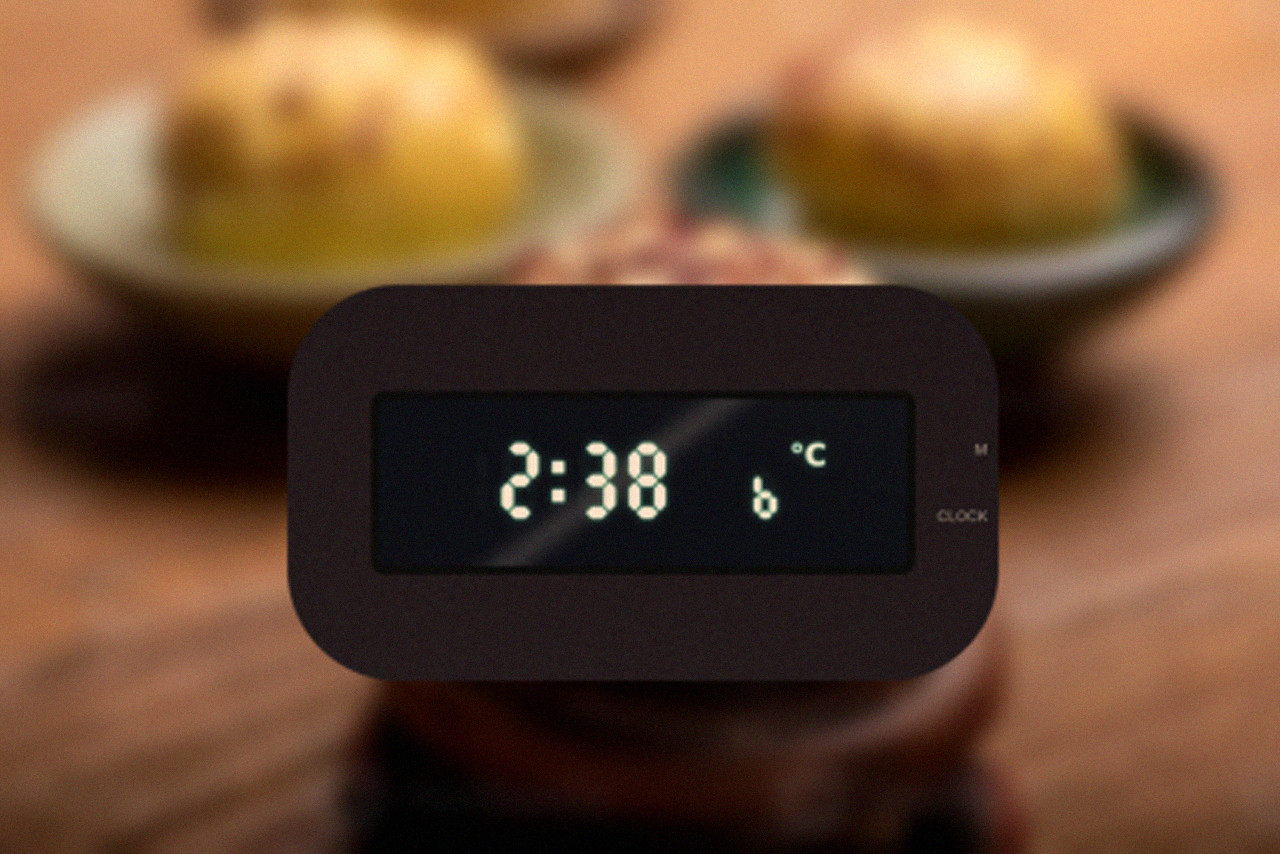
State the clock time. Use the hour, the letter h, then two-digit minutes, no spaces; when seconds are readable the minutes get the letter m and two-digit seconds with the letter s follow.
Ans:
2h38
